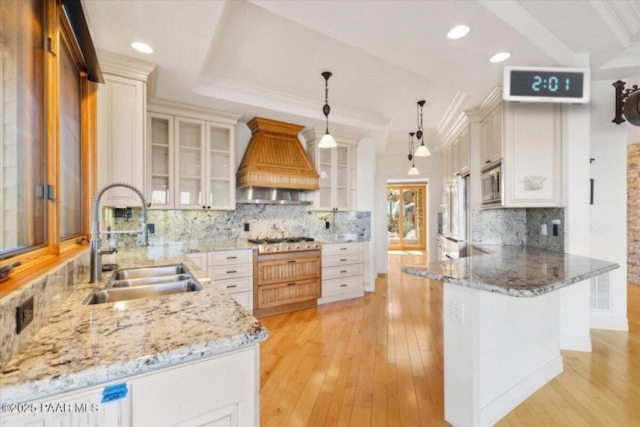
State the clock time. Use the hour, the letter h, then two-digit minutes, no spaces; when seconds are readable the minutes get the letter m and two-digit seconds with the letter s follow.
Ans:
2h01
